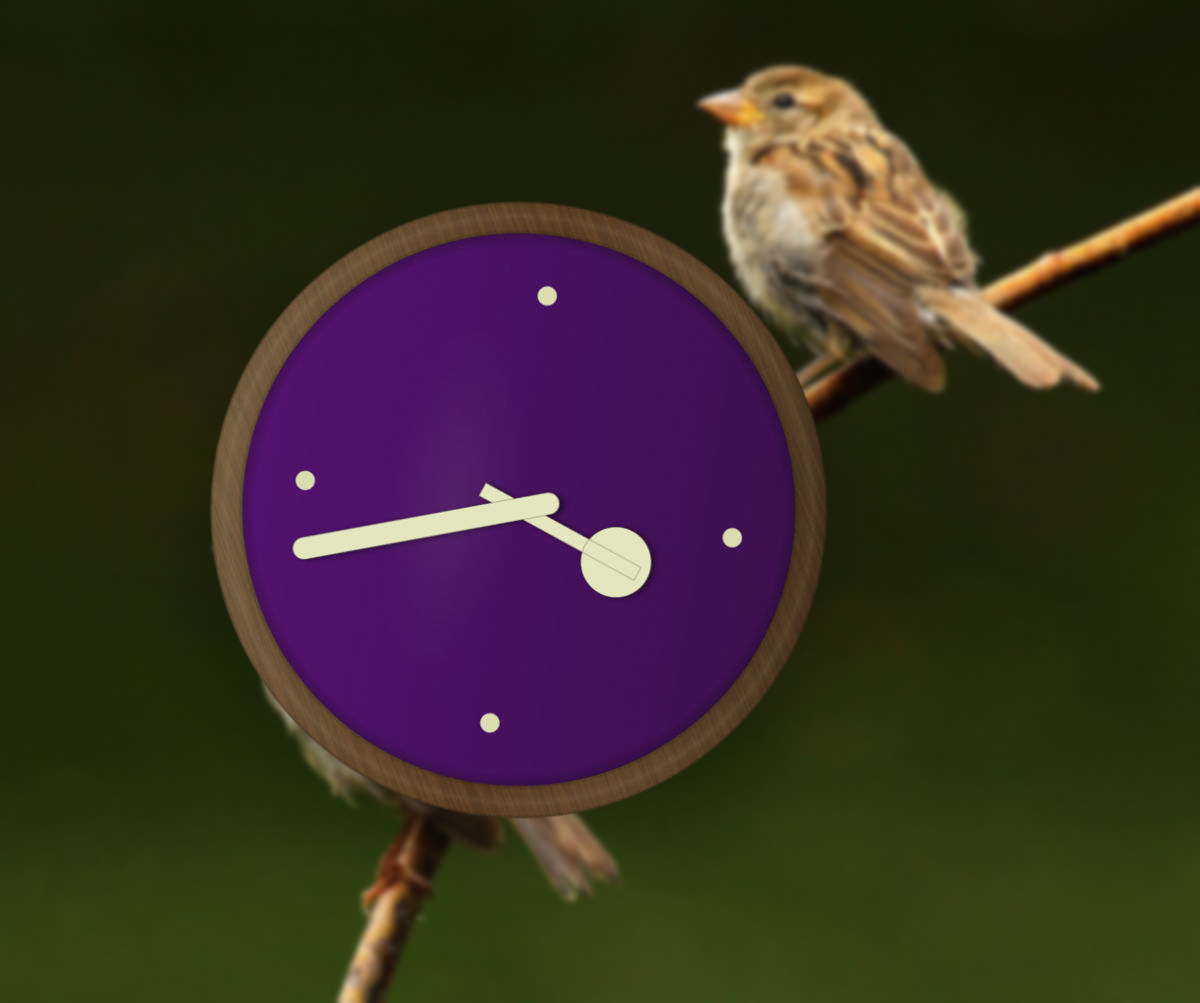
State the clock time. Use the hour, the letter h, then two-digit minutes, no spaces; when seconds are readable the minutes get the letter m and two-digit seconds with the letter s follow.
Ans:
3h42
